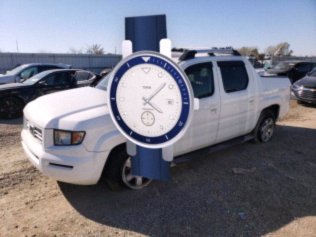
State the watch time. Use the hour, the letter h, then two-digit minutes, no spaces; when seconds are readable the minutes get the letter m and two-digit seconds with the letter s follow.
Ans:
4h08
